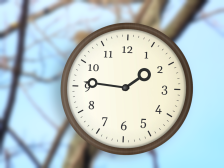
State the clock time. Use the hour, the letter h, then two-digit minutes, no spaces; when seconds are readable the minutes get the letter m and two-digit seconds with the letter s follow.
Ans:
1h46
